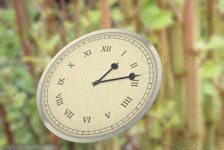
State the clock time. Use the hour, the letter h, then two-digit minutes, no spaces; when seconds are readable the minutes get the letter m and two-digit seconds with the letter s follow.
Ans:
1h13
